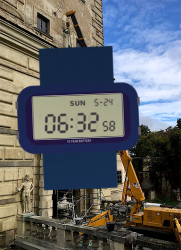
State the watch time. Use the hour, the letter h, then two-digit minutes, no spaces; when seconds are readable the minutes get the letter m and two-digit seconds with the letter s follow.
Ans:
6h32m58s
